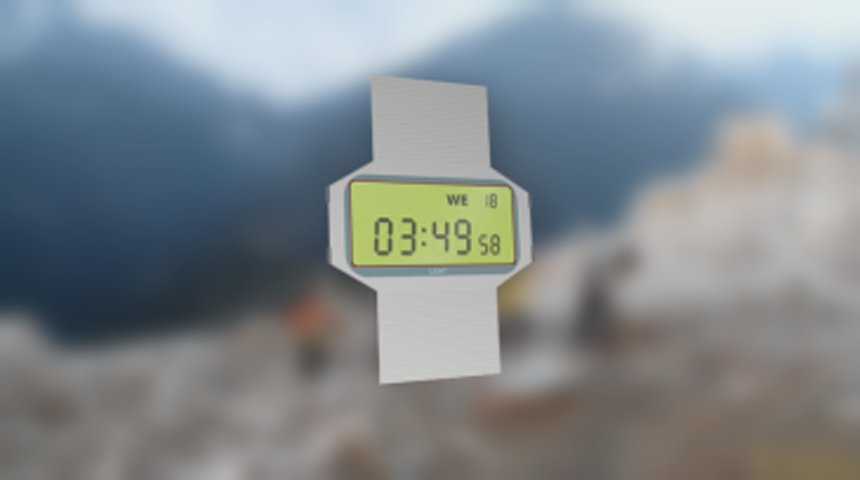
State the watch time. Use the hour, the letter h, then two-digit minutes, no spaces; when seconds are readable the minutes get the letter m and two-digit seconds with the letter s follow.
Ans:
3h49m58s
